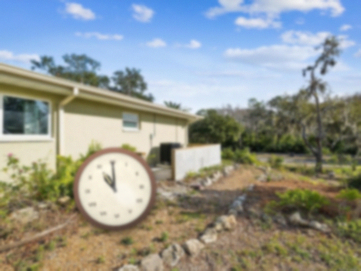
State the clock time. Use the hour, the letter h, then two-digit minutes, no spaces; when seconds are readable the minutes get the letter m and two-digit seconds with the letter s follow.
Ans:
11h00
